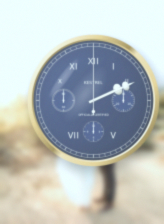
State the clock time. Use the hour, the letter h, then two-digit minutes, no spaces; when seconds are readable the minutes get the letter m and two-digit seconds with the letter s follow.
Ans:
2h11
